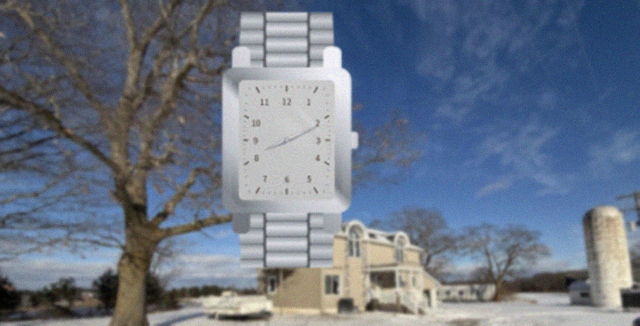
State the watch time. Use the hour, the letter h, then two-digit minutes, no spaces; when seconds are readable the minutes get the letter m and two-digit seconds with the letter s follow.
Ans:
8h11
